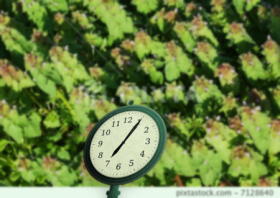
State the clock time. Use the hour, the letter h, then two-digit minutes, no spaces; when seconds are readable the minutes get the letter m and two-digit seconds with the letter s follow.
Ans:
7h05
